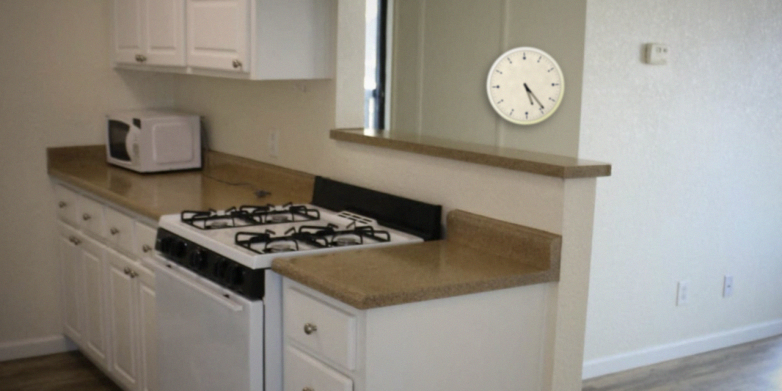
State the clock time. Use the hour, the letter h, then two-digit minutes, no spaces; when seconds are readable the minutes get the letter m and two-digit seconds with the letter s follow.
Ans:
5h24
